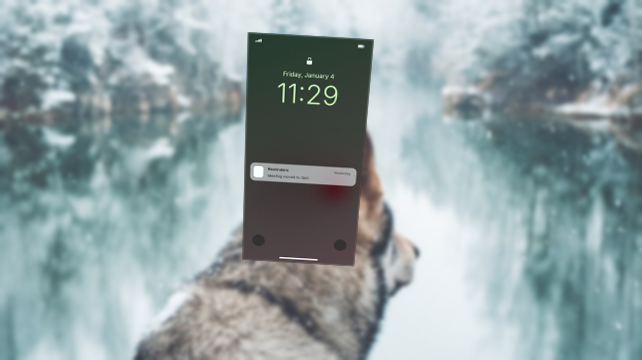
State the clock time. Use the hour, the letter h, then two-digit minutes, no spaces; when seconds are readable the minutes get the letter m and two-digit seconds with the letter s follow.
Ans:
11h29
